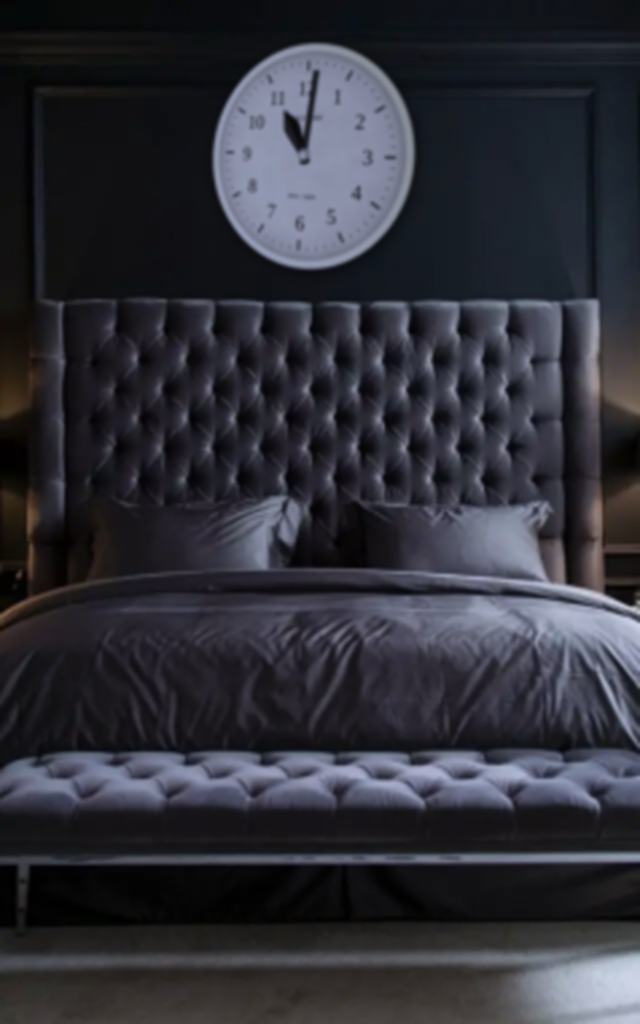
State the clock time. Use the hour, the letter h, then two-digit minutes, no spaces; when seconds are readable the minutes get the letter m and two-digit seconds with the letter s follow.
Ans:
11h01
